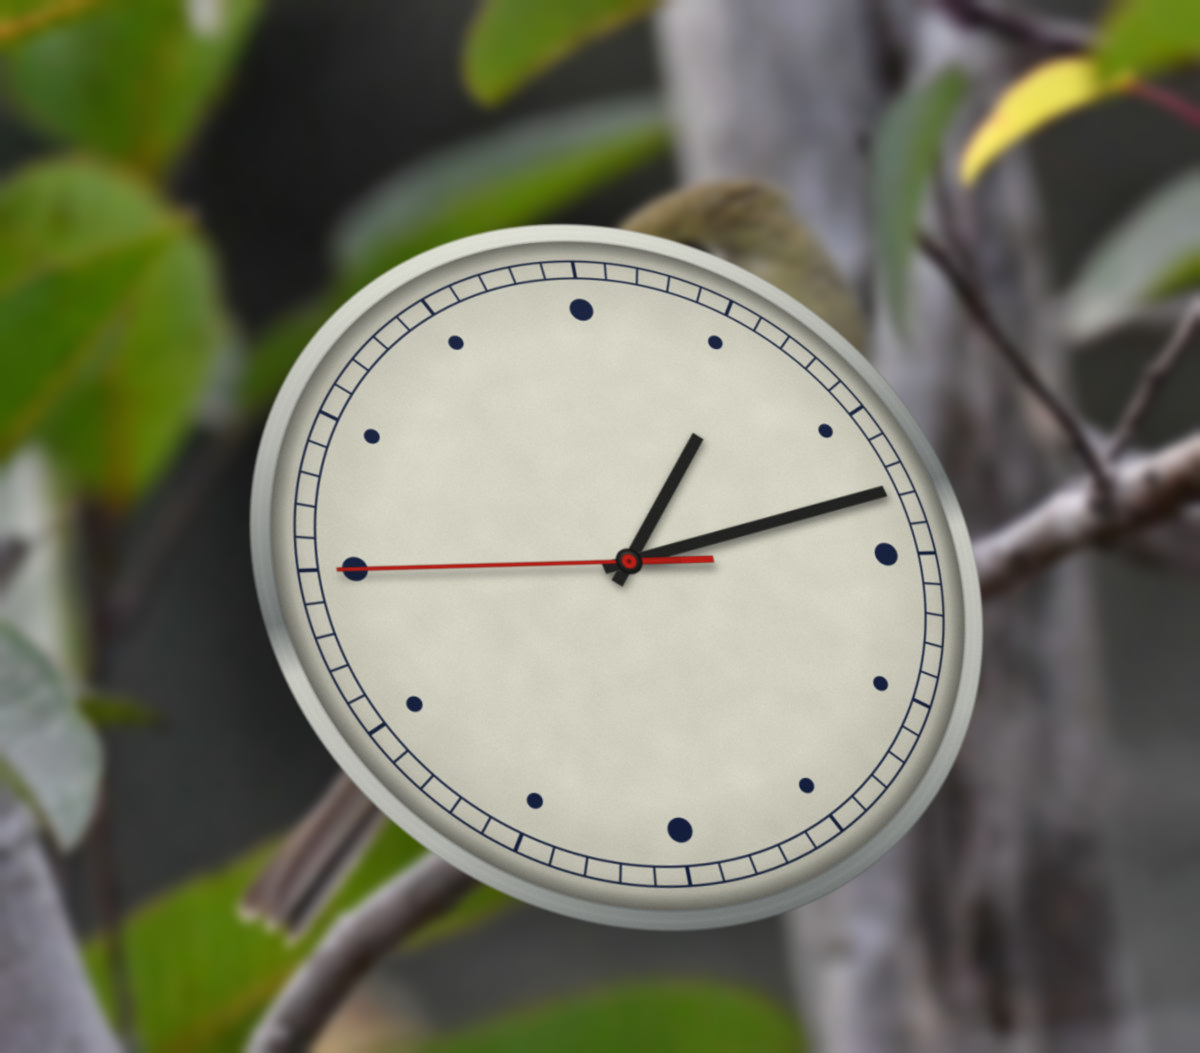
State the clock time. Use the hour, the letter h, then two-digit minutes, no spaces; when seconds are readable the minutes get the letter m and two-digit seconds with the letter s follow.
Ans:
1h12m45s
